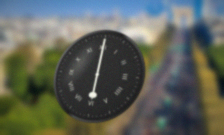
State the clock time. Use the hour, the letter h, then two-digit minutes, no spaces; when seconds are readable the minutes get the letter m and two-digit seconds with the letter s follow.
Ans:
6h00
